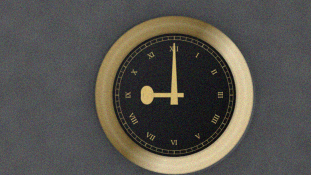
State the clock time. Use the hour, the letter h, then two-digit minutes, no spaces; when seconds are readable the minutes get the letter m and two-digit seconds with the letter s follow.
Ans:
9h00
